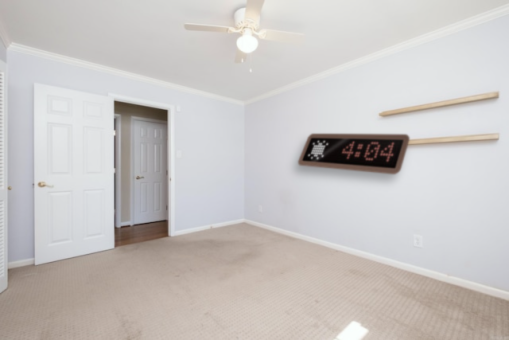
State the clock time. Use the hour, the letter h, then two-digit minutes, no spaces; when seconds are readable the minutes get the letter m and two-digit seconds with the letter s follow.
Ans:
4h04
